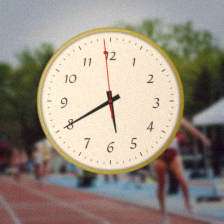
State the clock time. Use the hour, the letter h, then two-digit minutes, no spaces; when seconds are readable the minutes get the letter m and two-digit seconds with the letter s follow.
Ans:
5h39m59s
